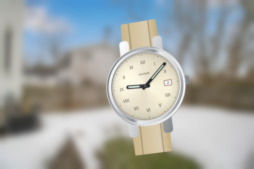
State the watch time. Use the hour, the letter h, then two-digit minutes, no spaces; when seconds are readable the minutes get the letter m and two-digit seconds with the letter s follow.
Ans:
9h08
